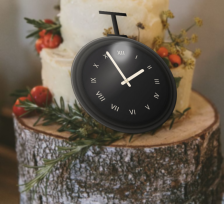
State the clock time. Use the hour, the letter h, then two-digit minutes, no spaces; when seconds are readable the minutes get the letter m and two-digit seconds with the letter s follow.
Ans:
1h56
